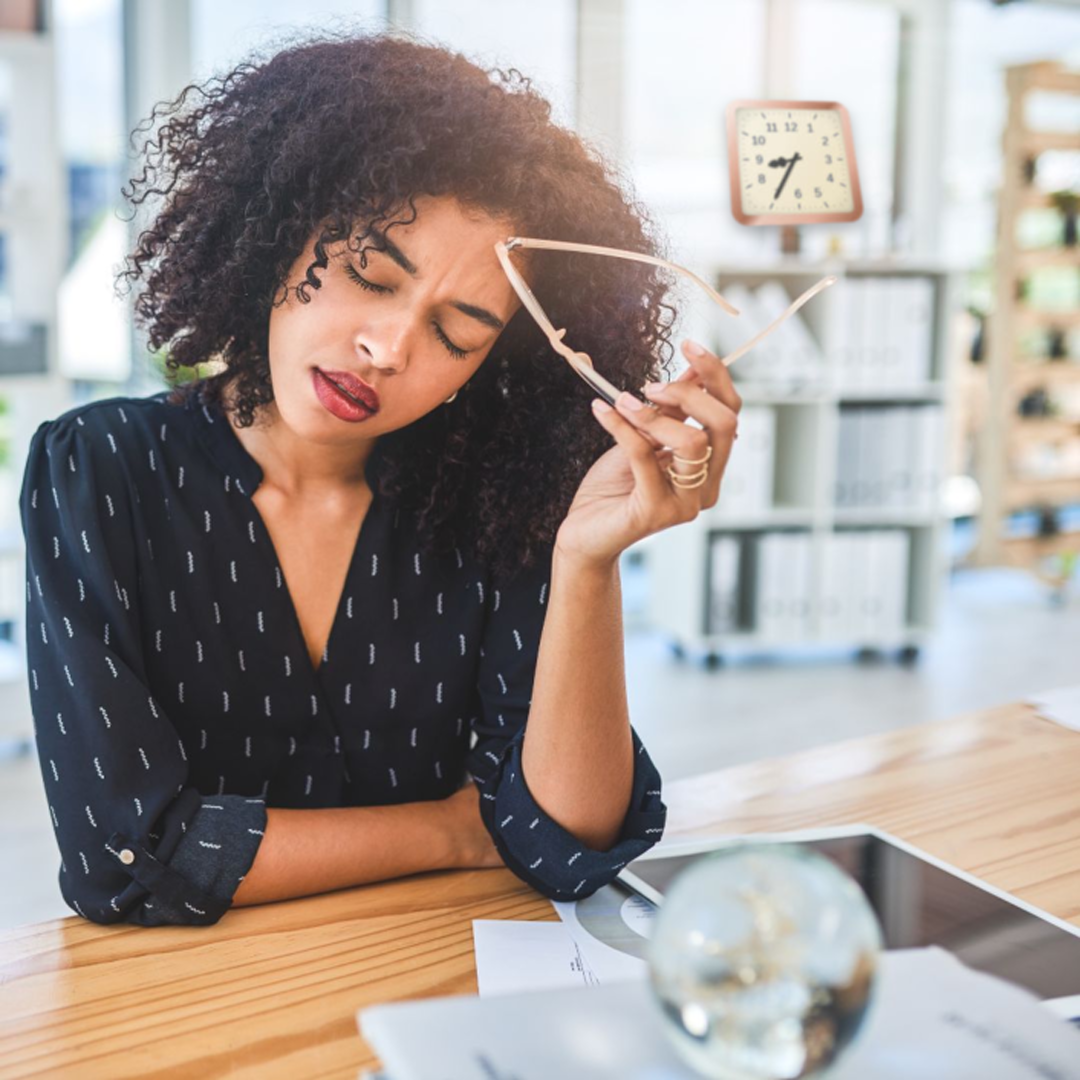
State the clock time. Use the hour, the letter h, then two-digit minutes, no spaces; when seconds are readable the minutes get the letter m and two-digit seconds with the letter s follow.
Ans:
8h35
